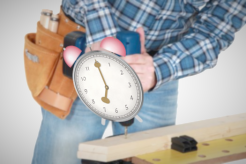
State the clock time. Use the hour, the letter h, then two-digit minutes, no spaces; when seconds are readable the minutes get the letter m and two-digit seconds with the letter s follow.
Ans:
7h00
